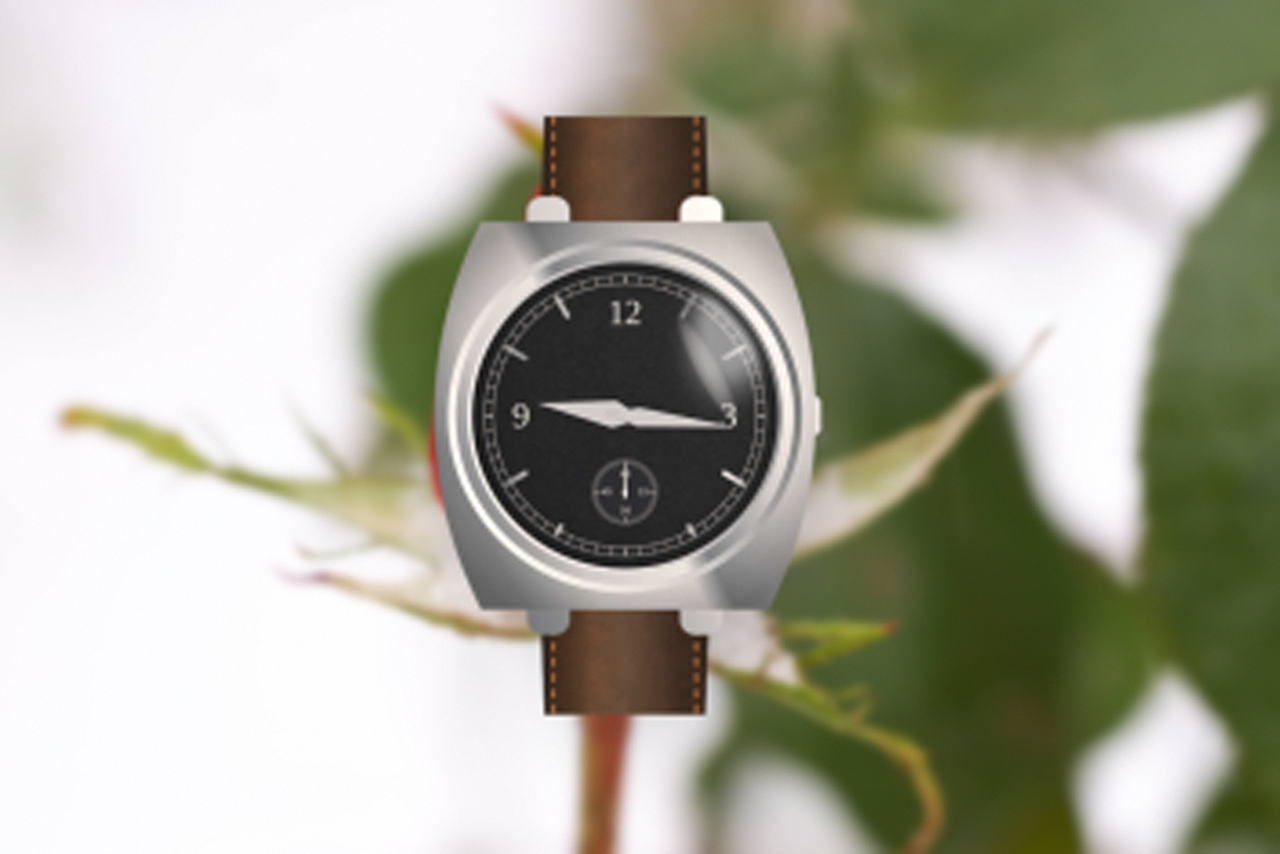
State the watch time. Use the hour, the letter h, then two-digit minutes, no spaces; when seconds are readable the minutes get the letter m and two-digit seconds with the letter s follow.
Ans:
9h16
